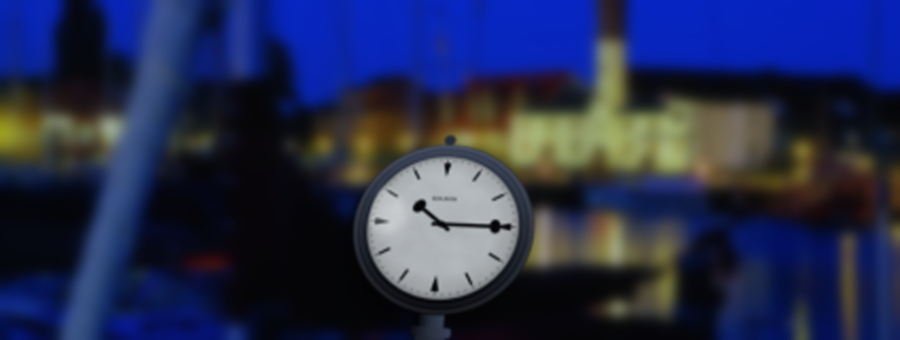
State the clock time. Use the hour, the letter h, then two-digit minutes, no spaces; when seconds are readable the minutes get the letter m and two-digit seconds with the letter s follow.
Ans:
10h15
